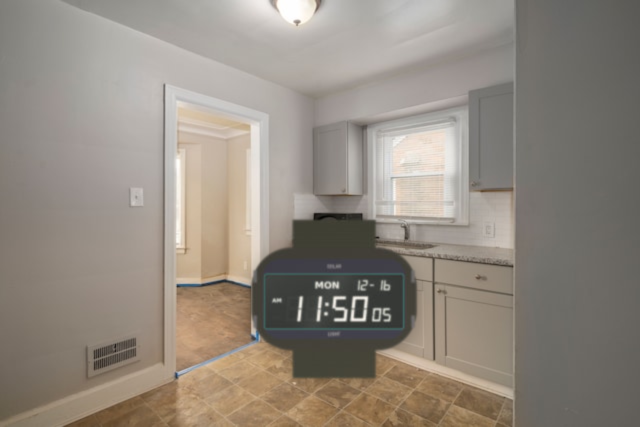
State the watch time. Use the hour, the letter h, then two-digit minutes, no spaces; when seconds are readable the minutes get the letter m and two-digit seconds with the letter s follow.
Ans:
11h50m05s
